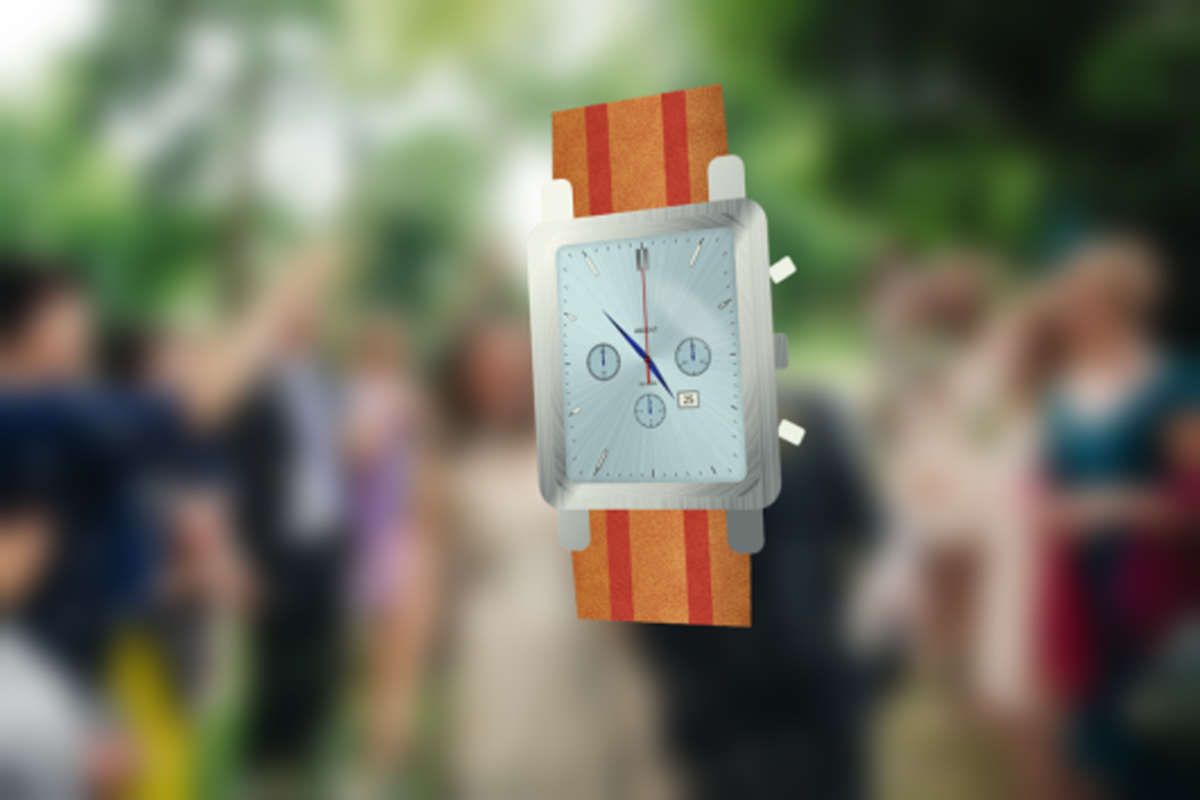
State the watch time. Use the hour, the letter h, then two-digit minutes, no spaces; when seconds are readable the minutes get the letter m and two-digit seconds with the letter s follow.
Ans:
4h53
